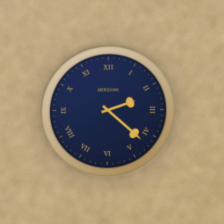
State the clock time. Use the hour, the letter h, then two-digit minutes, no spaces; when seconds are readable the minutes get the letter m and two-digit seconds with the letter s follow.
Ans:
2h22
